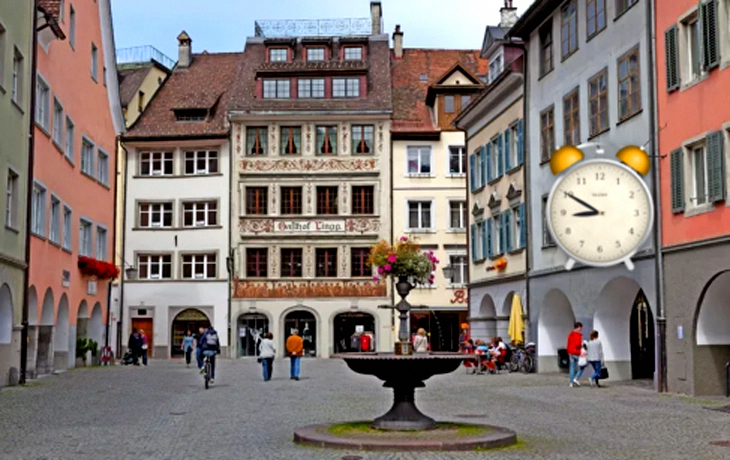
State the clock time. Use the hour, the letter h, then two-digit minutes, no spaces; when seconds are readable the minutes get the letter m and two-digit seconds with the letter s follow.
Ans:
8h50
